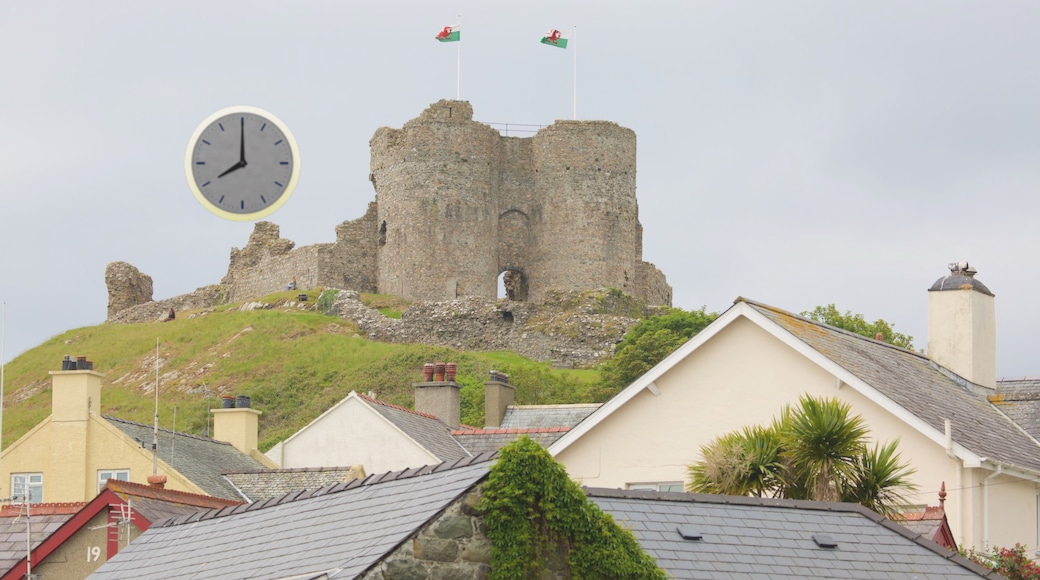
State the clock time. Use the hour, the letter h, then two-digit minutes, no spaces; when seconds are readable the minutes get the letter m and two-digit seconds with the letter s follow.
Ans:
8h00
